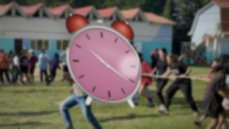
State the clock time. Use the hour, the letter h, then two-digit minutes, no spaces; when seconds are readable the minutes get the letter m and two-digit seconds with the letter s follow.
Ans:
10h21
